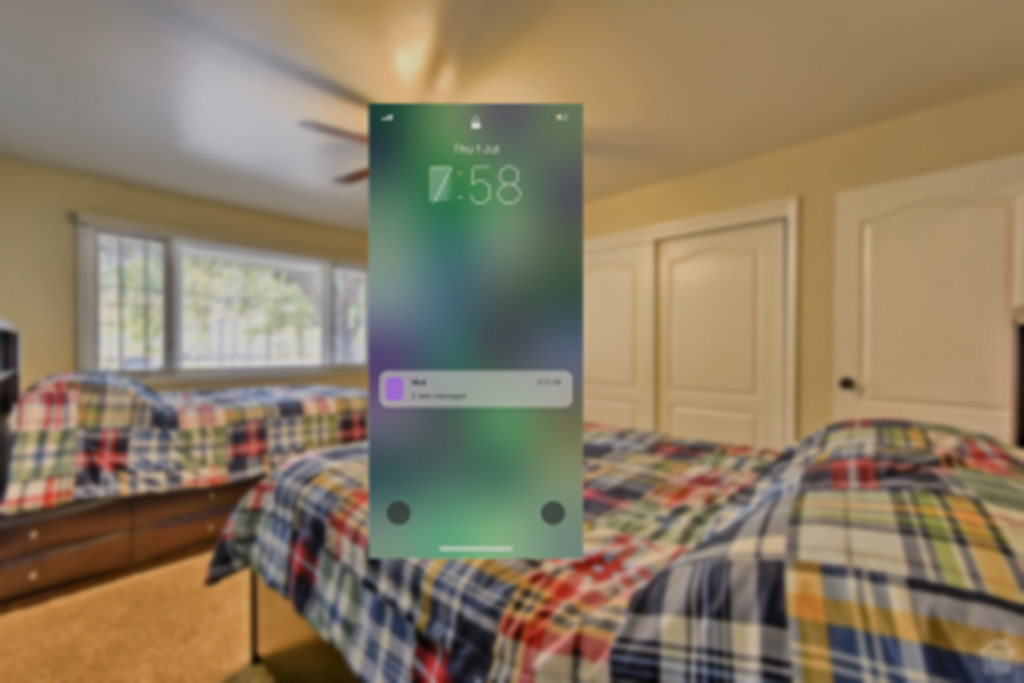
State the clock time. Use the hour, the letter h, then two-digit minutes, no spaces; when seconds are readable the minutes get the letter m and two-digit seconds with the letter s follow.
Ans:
7h58
